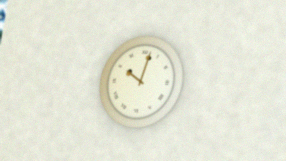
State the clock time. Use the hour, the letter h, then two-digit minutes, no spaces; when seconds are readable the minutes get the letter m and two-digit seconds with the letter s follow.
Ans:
10h02
